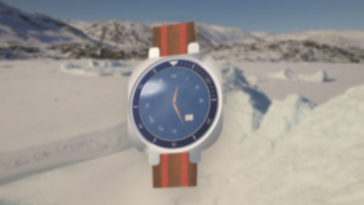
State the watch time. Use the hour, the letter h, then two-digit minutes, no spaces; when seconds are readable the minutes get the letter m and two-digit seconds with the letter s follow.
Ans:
12h26
